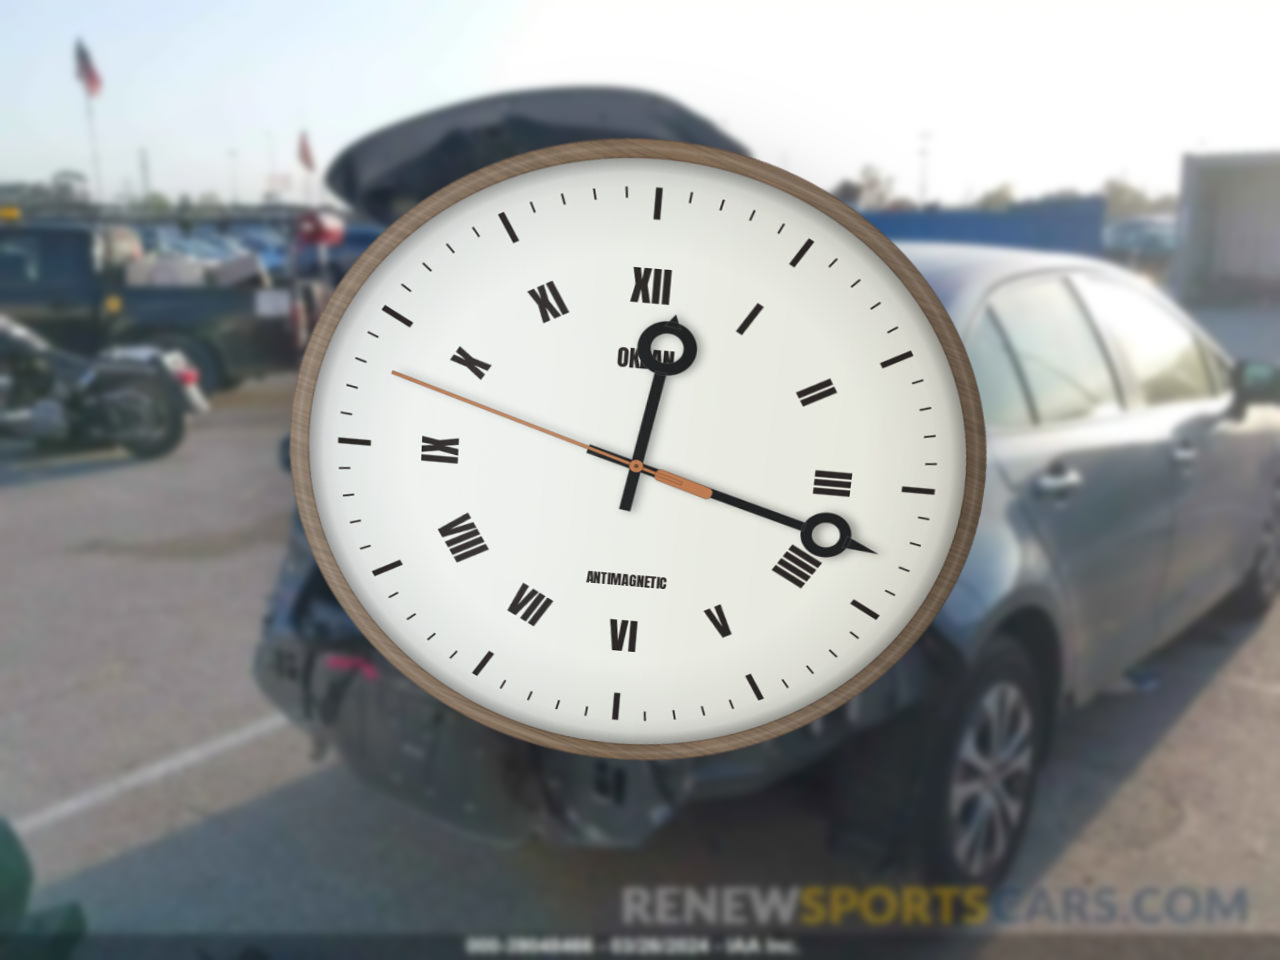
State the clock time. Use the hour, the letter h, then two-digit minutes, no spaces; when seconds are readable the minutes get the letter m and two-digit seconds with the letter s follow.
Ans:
12h17m48s
